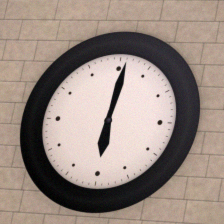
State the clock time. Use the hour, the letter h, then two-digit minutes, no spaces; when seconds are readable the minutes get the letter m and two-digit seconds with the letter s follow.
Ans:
6h01
